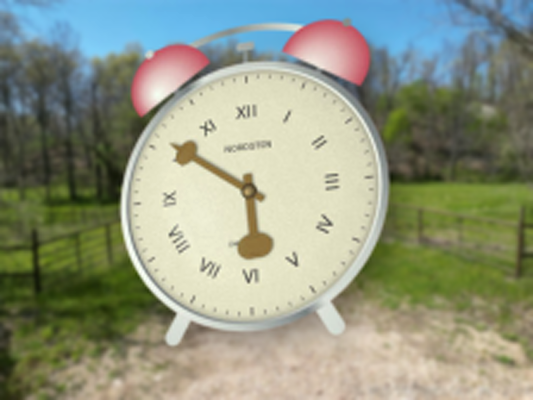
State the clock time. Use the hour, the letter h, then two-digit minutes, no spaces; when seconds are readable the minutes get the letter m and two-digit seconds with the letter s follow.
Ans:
5h51
